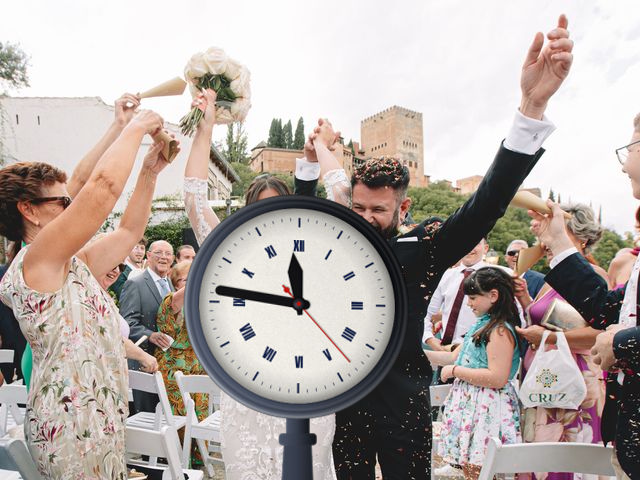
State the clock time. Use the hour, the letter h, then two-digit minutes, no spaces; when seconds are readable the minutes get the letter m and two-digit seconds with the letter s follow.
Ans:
11h46m23s
